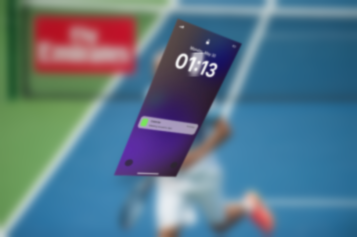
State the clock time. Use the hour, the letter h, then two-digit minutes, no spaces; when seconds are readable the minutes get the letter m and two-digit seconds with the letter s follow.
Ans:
1h13
